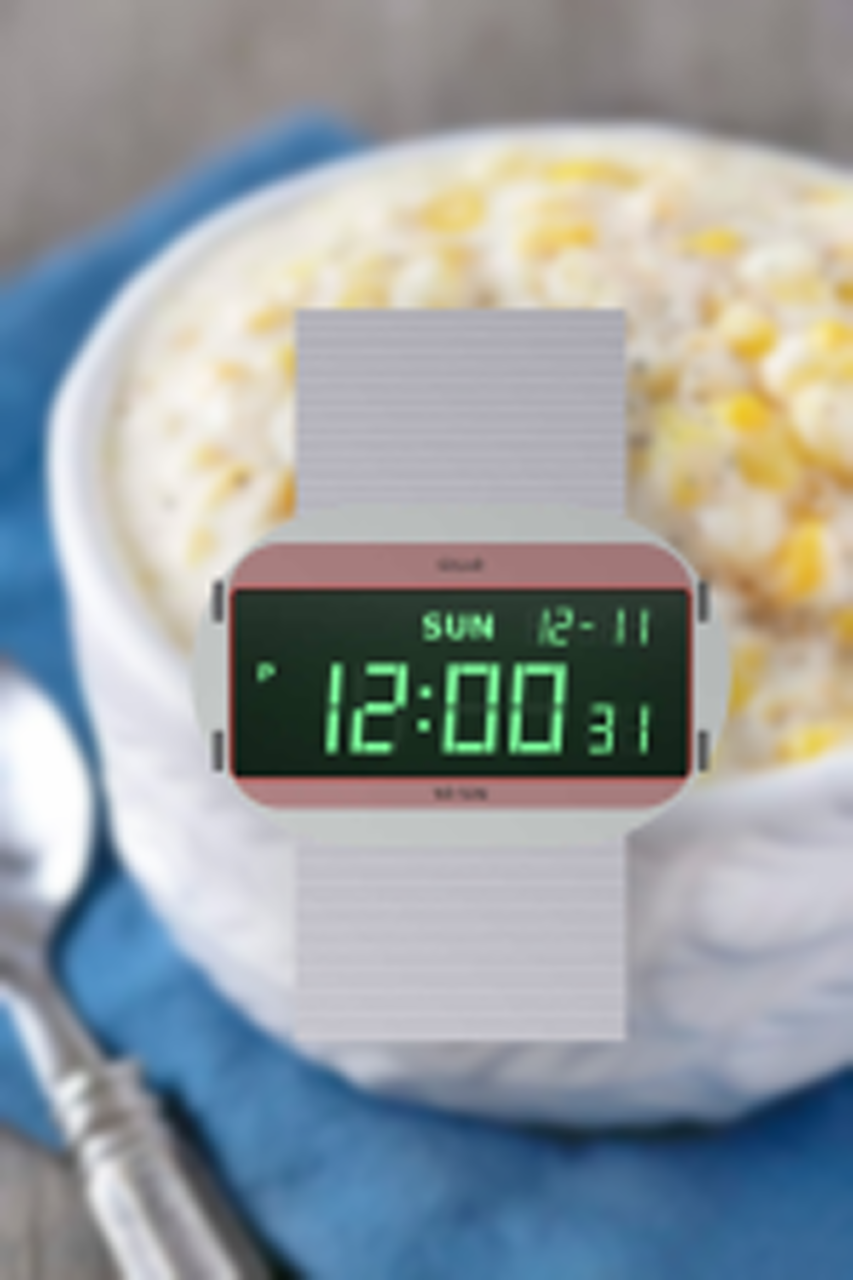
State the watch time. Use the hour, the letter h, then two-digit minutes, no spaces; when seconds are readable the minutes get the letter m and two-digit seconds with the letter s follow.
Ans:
12h00m31s
